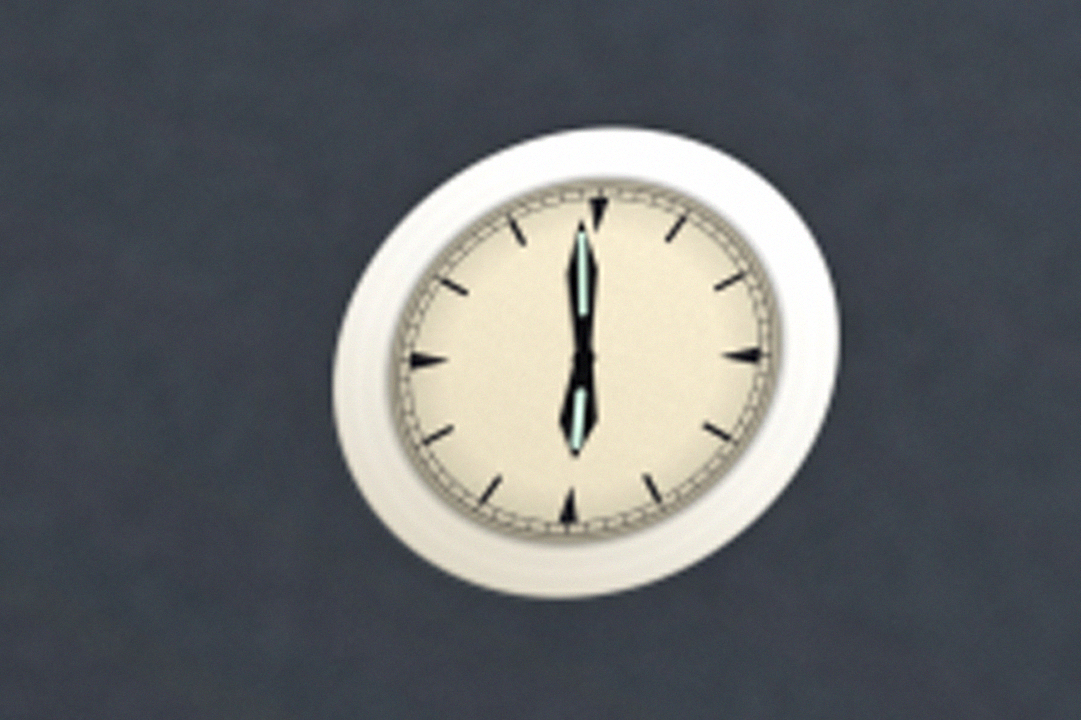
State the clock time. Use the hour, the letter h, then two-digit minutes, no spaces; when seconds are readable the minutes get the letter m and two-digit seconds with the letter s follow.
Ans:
5h59
